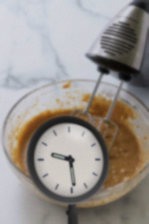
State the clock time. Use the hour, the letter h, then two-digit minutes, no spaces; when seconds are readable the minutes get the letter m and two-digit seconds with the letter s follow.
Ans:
9h29
